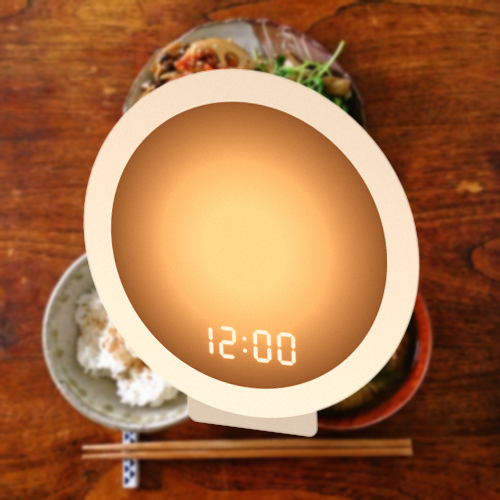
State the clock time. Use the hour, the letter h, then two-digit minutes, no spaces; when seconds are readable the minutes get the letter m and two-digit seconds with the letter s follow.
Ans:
12h00
